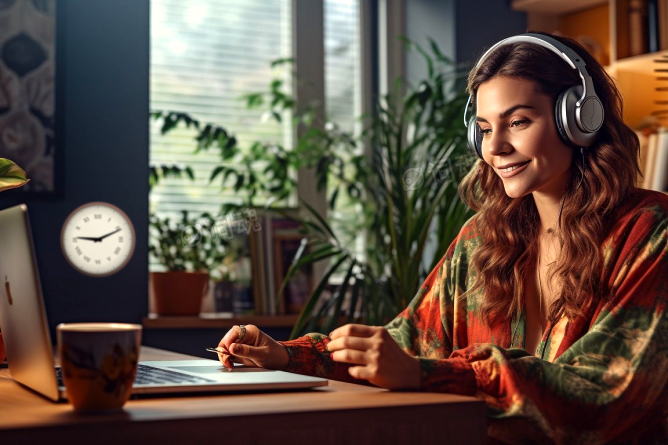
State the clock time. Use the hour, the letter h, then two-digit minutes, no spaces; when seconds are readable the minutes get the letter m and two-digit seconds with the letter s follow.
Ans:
9h11
